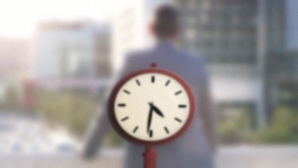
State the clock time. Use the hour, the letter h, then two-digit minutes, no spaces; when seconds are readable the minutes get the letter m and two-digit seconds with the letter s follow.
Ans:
4h31
